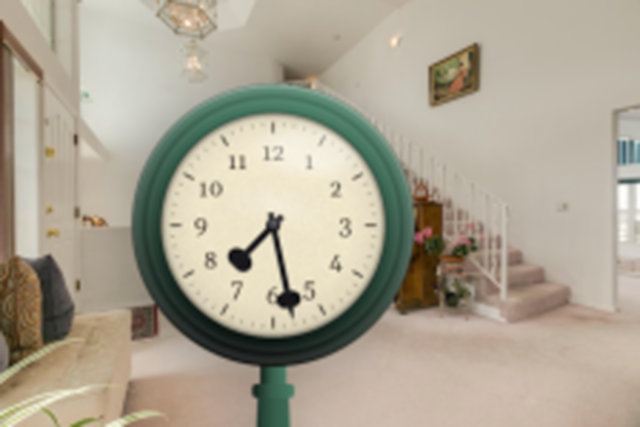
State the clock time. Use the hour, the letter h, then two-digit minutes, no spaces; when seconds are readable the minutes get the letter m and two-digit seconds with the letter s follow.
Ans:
7h28
